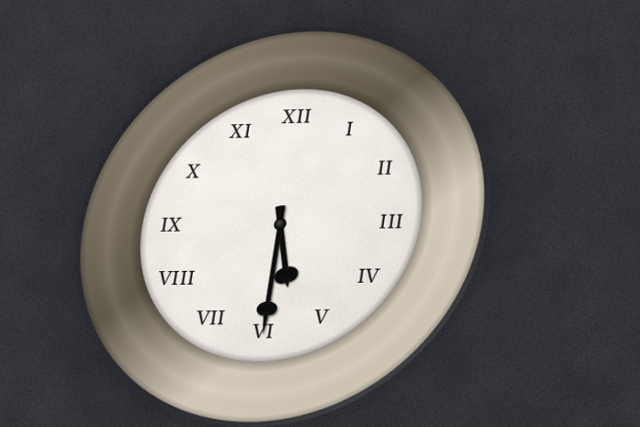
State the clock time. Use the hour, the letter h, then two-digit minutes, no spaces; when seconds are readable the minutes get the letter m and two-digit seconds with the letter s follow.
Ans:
5h30
